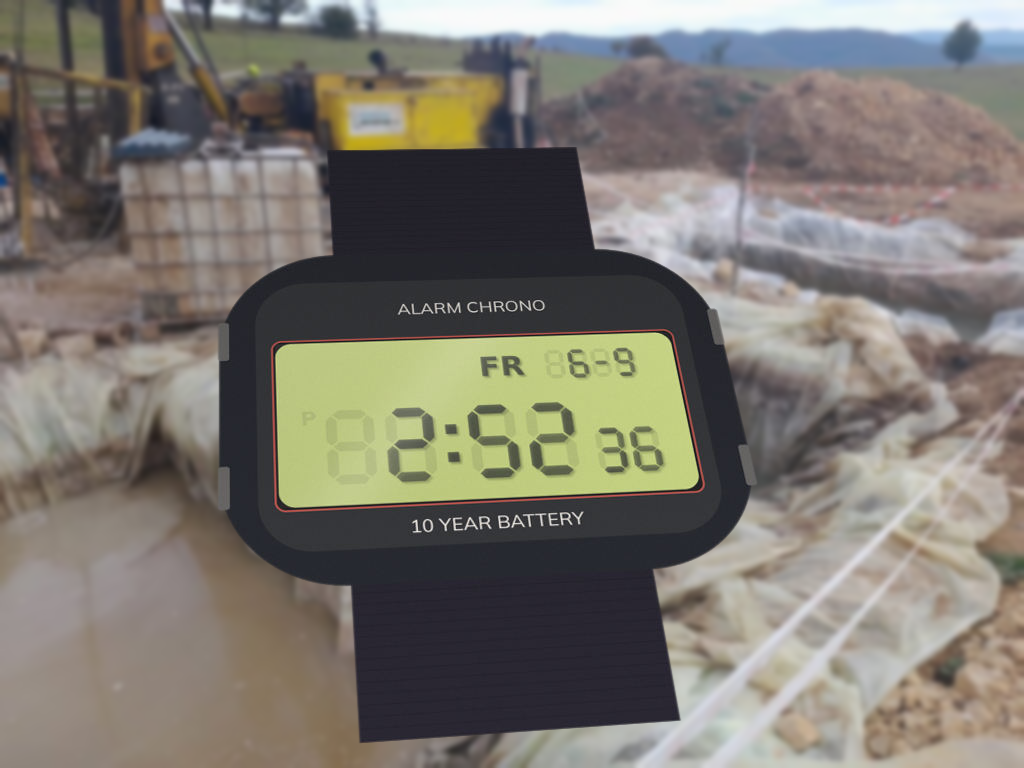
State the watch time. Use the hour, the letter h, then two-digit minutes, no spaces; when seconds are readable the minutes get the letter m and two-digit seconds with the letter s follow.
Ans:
2h52m36s
